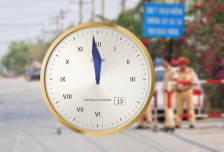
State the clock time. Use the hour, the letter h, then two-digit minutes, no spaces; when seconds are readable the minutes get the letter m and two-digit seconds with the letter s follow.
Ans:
11h59
